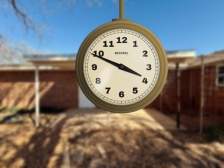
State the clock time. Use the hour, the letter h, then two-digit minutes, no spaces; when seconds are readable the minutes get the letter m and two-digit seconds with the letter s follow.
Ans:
3h49
